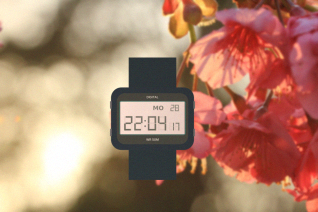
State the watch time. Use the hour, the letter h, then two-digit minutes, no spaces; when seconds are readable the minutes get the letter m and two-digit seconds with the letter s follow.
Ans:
22h04m17s
